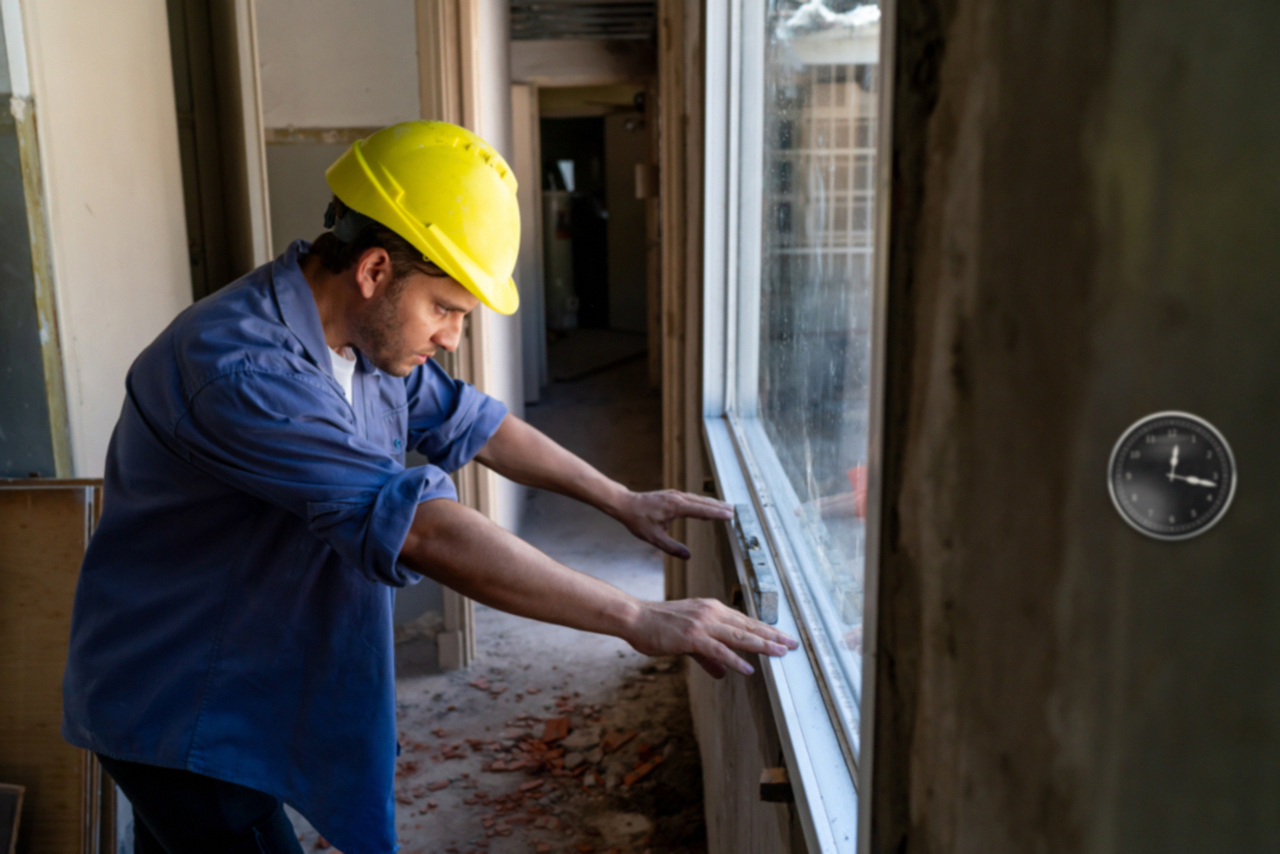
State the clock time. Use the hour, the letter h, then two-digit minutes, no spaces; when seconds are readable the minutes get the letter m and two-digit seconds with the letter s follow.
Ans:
12h17
